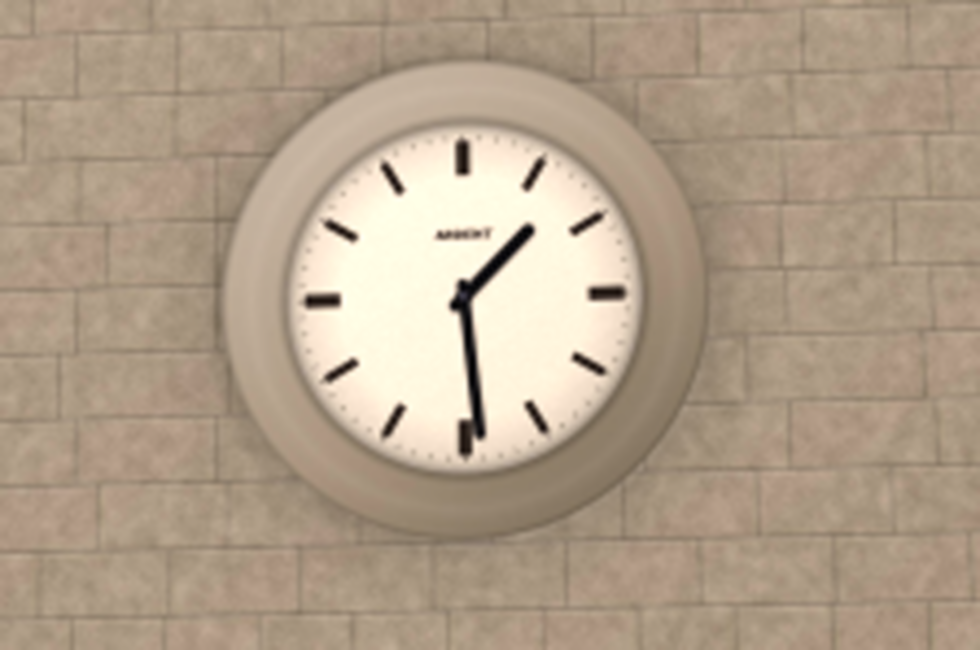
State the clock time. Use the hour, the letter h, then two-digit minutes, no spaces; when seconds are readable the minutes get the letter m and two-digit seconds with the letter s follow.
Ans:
1h29
